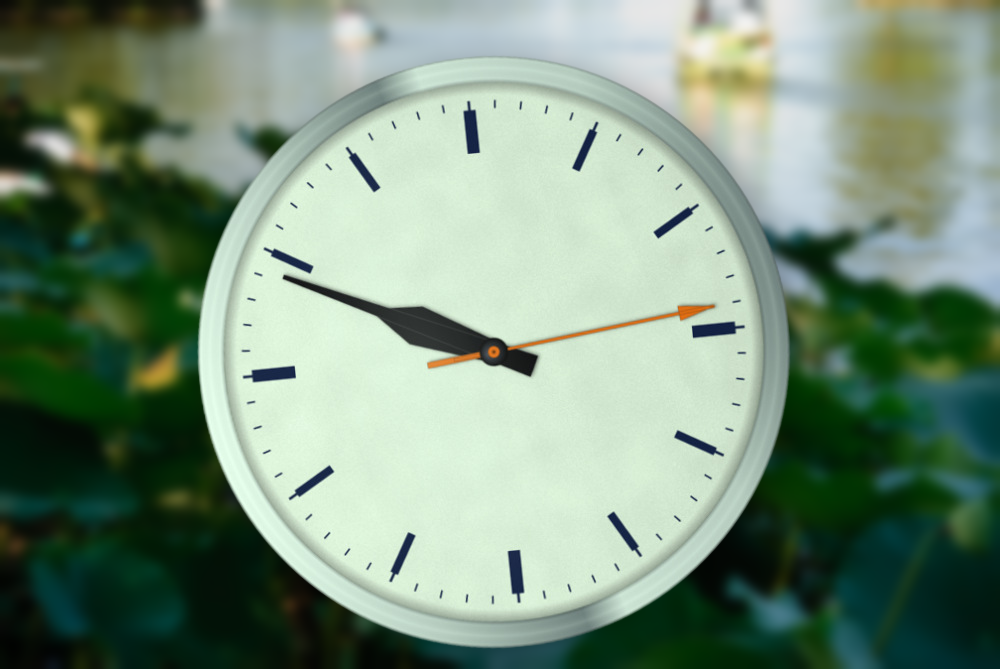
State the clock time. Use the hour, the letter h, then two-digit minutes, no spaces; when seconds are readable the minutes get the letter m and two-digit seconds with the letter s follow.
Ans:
9h49m14s
